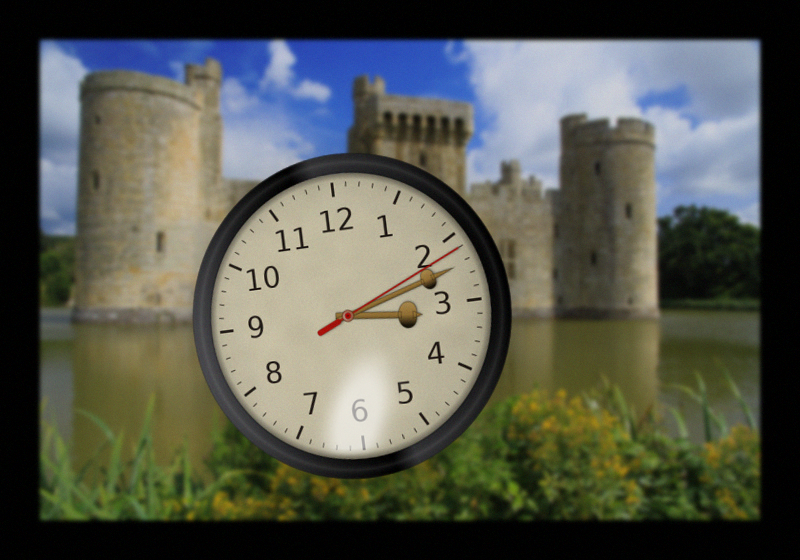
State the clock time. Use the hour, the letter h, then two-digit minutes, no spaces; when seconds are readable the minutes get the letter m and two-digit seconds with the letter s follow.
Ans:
3h12m11s
